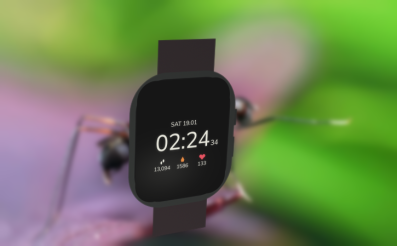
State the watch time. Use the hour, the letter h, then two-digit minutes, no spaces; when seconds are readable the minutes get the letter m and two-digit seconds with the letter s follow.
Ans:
2h24
